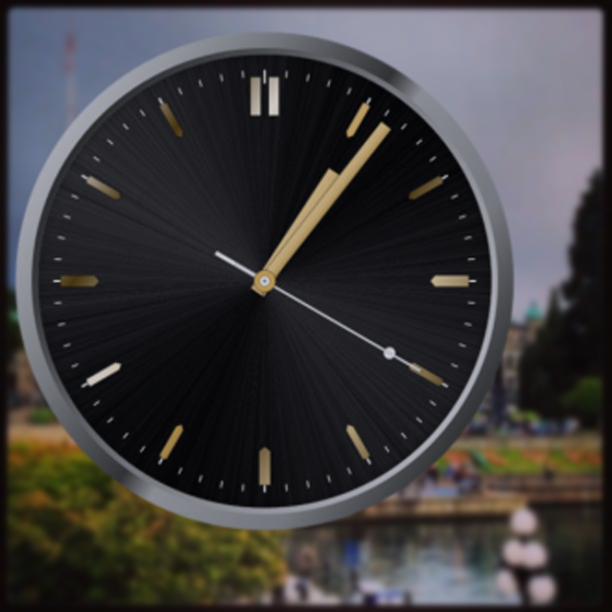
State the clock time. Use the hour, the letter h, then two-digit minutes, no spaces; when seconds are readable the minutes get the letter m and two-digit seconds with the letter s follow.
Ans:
1h06m20s
